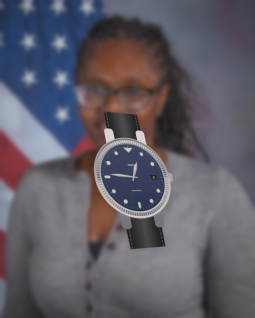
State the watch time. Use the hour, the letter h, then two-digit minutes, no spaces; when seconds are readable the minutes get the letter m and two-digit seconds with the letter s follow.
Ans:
12h46
